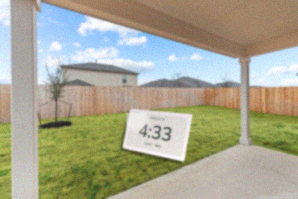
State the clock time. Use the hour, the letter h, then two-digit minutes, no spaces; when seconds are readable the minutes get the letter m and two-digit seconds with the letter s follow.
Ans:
4h33
